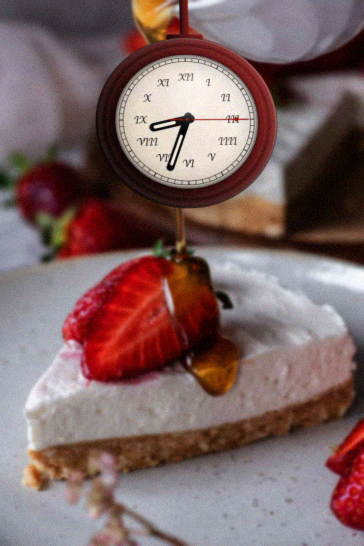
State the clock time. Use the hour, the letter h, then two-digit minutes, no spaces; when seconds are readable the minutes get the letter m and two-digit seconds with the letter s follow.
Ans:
8h33m15s
